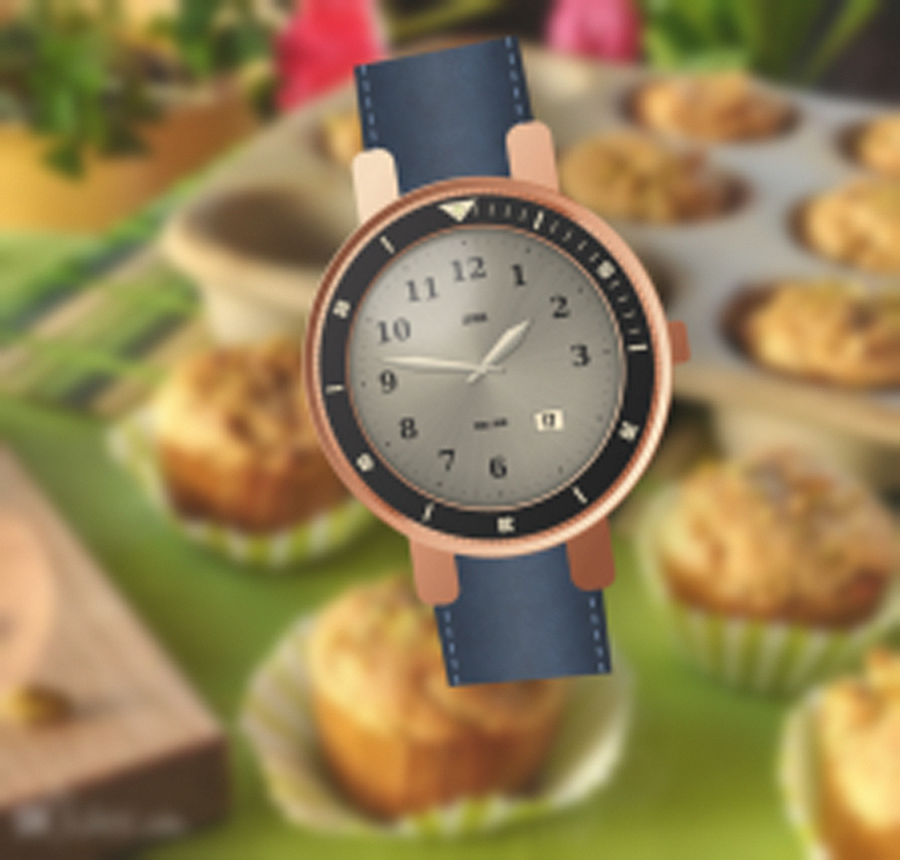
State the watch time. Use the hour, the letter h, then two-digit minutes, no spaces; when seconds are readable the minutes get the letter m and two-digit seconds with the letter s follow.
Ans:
1h47
